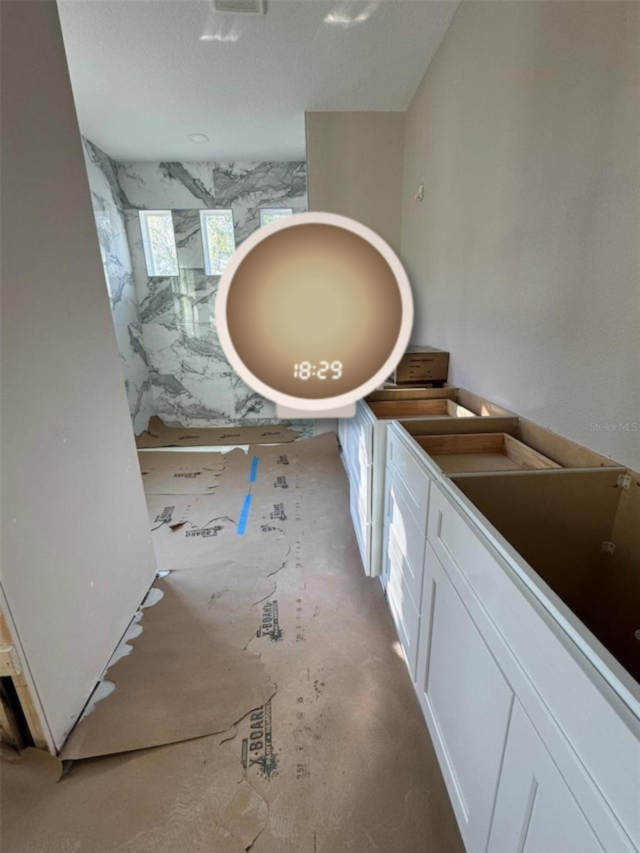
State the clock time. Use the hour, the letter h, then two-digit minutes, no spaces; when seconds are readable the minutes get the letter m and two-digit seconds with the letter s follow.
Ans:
18h29
